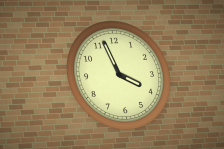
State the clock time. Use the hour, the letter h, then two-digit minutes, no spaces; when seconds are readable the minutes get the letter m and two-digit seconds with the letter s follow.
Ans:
3h57
